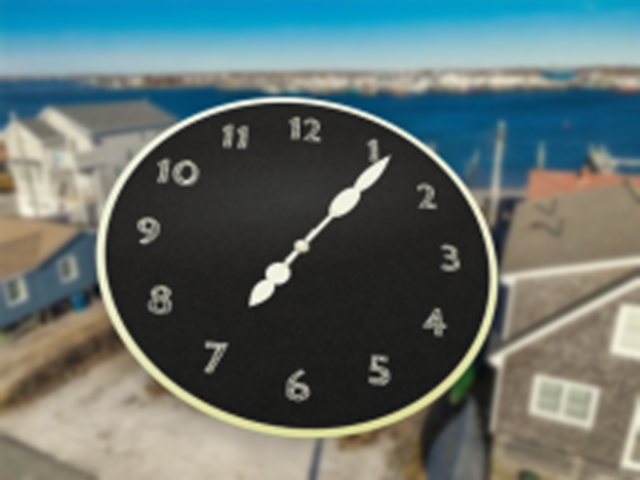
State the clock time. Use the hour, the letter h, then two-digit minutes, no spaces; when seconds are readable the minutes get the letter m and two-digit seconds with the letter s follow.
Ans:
7h06
